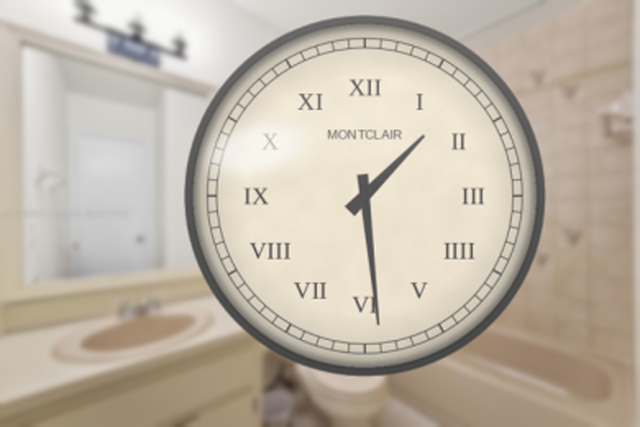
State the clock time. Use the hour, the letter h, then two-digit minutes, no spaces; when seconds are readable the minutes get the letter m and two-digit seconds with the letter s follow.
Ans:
1h29
